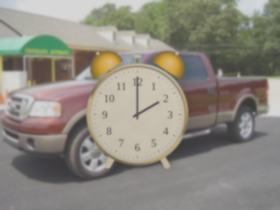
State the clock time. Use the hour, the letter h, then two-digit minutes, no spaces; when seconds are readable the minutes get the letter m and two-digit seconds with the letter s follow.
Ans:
2h00
